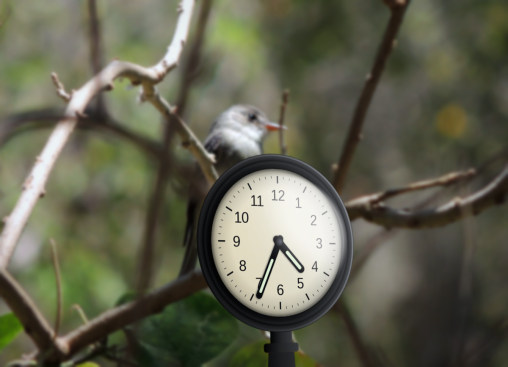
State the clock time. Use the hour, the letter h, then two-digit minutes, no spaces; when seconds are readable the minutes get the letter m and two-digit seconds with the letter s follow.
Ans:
4h34
